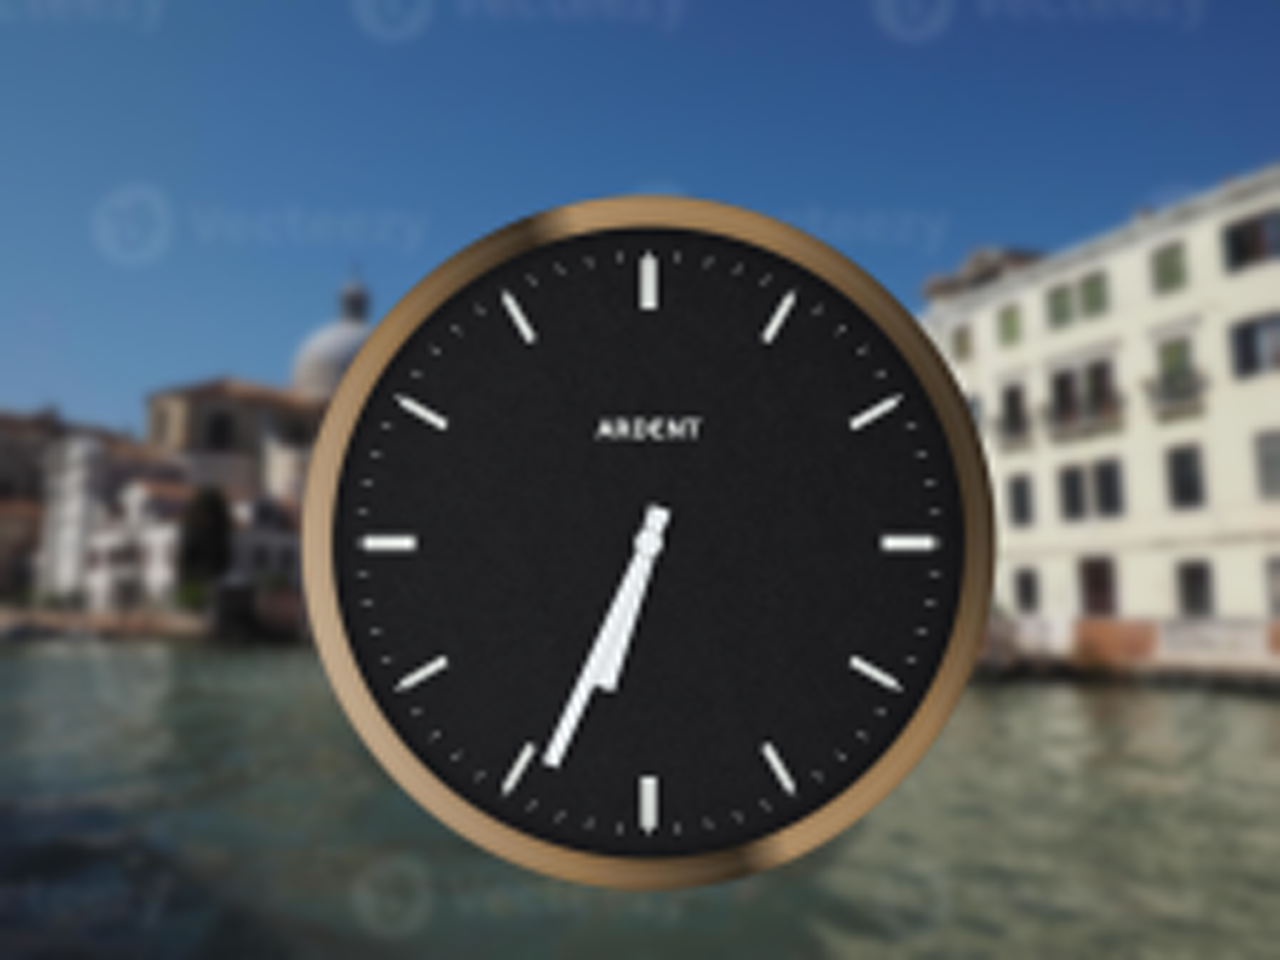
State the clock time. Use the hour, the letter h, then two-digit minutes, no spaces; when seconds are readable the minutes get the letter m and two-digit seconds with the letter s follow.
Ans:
6h34
